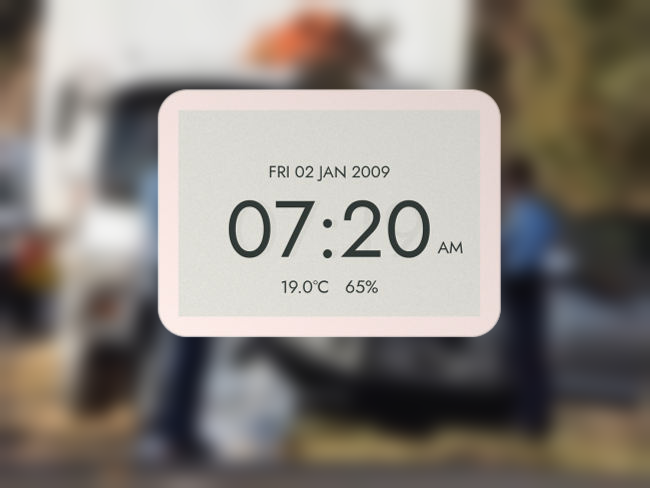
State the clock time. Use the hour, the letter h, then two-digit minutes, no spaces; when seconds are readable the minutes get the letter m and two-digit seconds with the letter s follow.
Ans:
7h20
